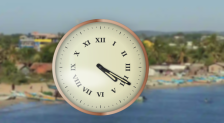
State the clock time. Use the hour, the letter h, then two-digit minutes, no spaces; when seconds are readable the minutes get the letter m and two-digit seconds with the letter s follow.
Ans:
4h20
